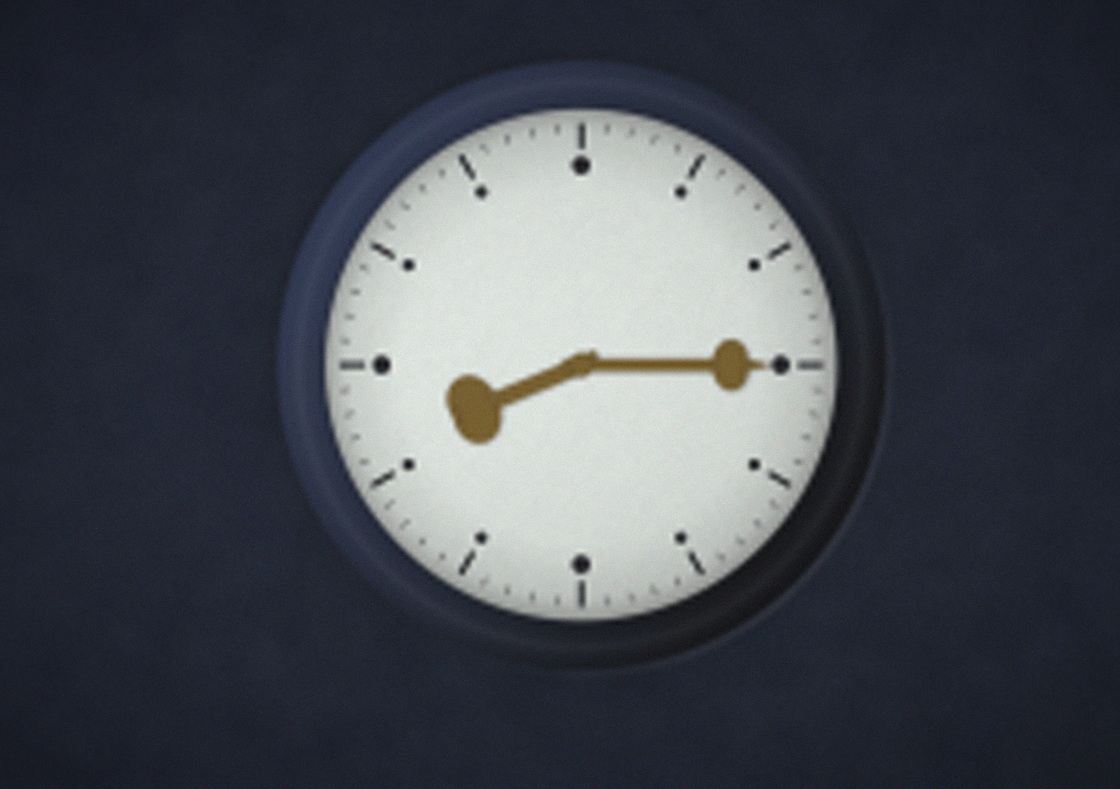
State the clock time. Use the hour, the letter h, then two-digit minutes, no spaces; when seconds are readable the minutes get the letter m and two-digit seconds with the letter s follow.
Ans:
8h15
